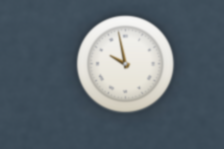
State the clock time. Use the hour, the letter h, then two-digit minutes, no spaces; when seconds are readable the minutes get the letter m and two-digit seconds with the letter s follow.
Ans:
9h58
